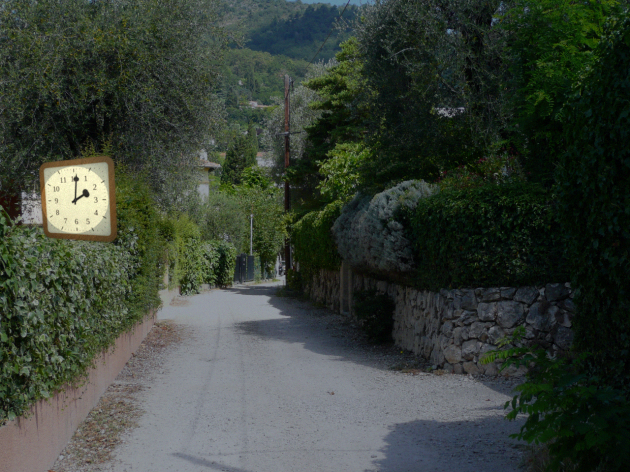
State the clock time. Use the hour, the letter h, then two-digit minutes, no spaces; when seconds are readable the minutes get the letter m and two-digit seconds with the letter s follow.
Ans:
2h01
